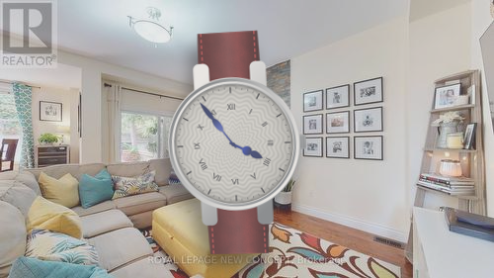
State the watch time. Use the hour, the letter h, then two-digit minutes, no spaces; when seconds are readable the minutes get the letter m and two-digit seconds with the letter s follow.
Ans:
3h54
